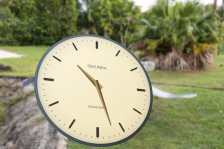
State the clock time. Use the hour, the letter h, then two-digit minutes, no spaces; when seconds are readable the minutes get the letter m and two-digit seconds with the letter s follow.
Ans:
10h27
